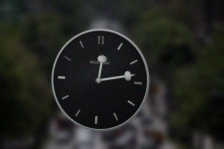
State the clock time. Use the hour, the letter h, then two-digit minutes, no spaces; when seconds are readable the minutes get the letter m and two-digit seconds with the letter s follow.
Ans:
12h13
